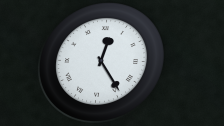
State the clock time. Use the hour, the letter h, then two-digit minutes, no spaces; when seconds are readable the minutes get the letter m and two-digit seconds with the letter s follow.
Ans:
12h24
